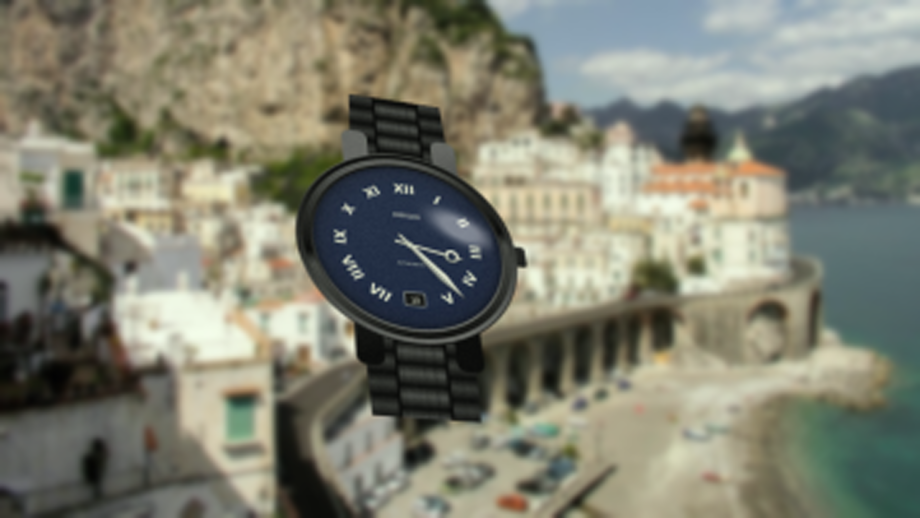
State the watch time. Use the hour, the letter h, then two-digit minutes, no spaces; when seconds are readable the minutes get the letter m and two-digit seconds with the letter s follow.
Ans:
3h23
